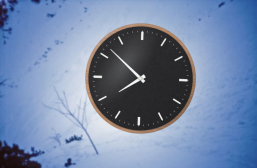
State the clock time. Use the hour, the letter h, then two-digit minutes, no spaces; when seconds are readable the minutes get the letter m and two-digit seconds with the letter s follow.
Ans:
7h52
